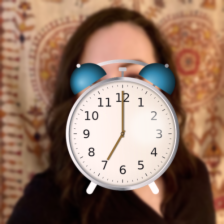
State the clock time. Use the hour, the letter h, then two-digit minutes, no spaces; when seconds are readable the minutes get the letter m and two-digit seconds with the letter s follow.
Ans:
7h00
